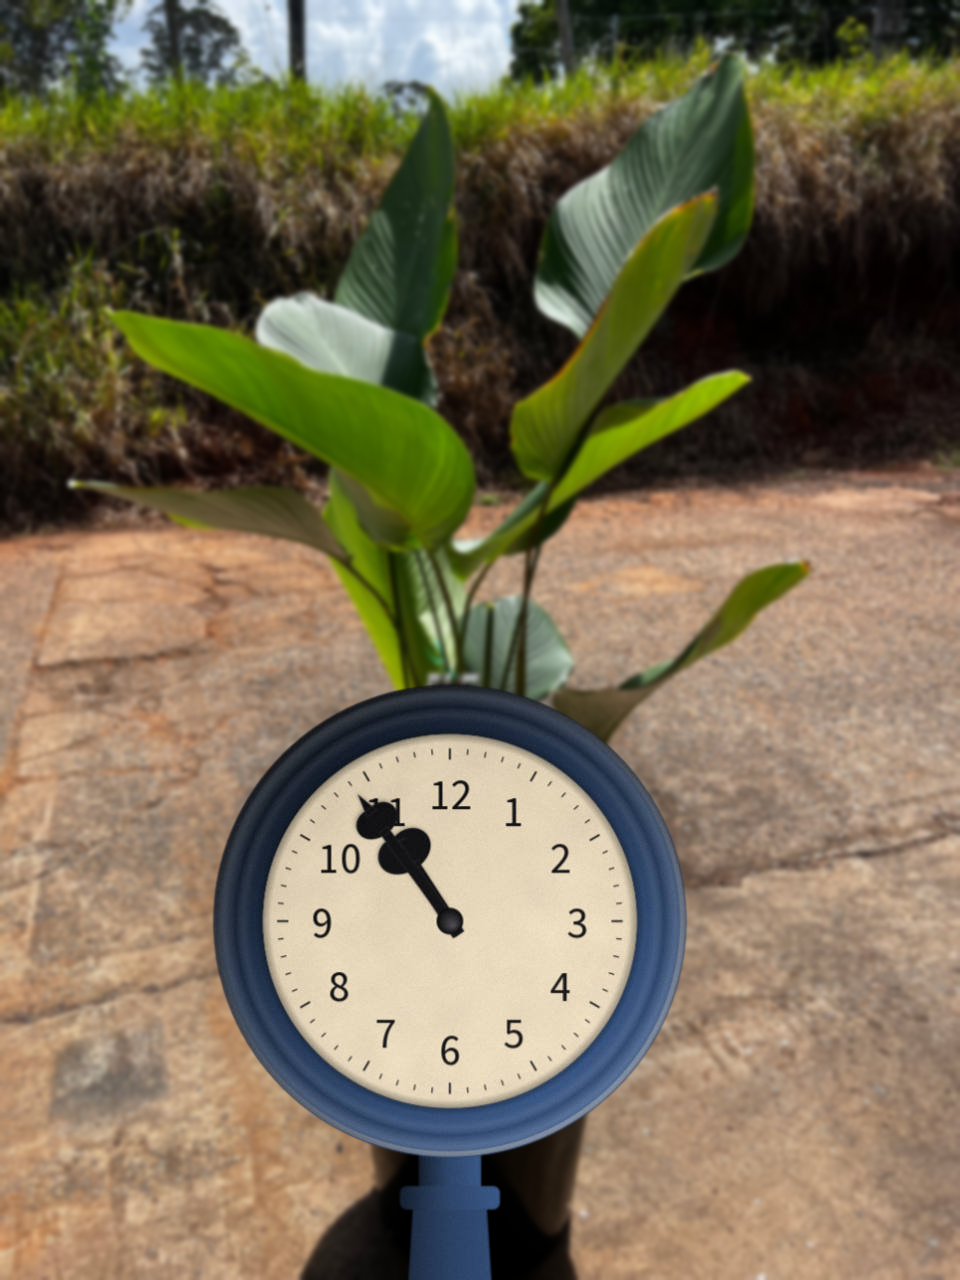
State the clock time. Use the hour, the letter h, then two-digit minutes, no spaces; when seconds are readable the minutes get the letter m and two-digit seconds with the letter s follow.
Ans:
10h54
